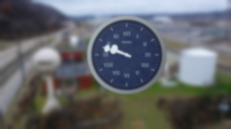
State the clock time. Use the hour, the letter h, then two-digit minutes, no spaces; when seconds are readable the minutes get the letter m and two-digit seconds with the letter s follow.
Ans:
9h48
